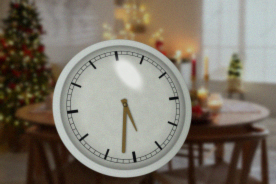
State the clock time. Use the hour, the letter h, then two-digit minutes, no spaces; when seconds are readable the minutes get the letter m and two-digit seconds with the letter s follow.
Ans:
5h32
